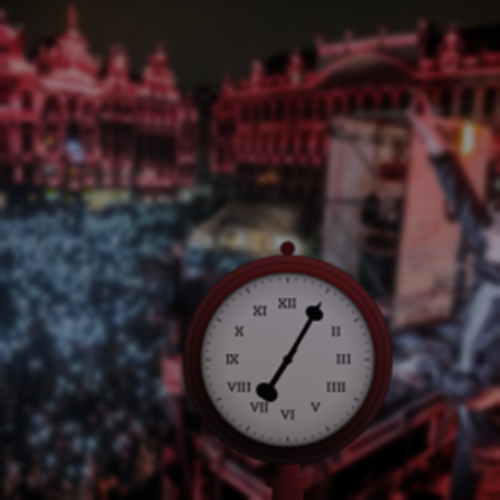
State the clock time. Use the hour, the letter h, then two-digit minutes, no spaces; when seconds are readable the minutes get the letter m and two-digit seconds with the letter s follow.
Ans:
7h05
